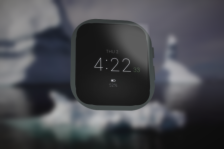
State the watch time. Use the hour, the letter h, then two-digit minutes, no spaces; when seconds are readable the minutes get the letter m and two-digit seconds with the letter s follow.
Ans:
4h22
